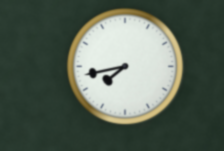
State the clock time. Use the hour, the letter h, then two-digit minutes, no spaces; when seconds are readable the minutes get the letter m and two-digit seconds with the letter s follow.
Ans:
7h43
